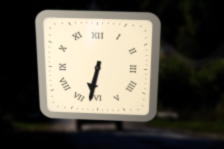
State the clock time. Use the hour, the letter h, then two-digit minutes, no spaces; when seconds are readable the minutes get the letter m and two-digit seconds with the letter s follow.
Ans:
6h32
